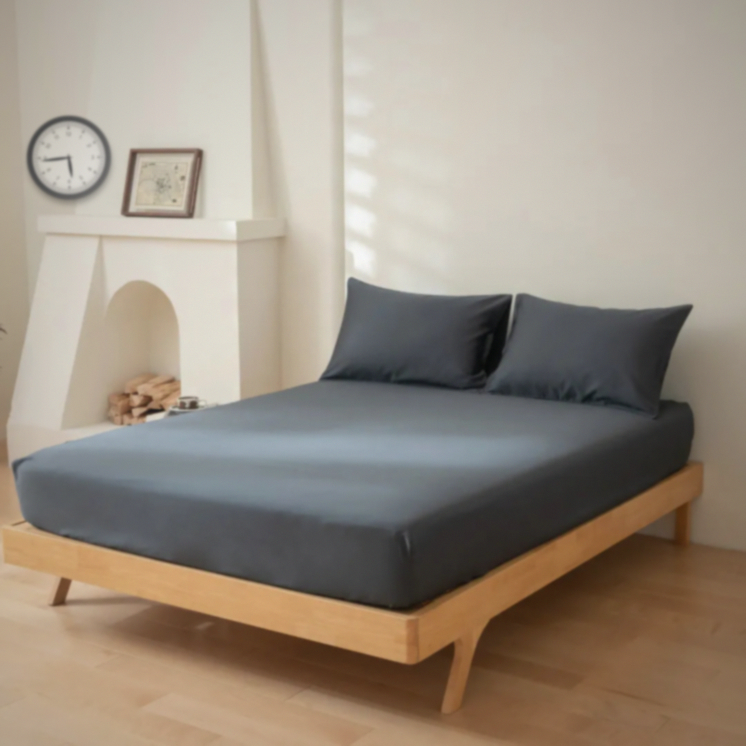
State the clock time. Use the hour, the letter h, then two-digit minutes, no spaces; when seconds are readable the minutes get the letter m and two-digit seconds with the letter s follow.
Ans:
5h44
